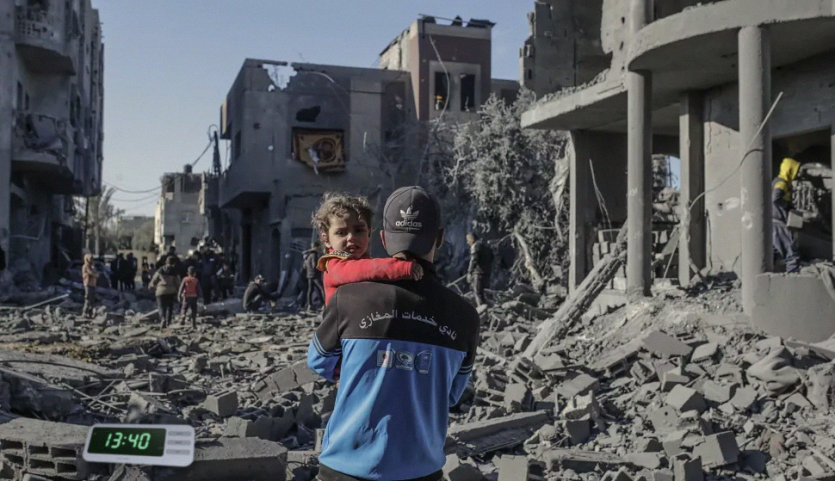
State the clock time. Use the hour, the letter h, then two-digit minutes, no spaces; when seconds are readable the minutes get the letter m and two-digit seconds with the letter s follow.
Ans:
13h40
